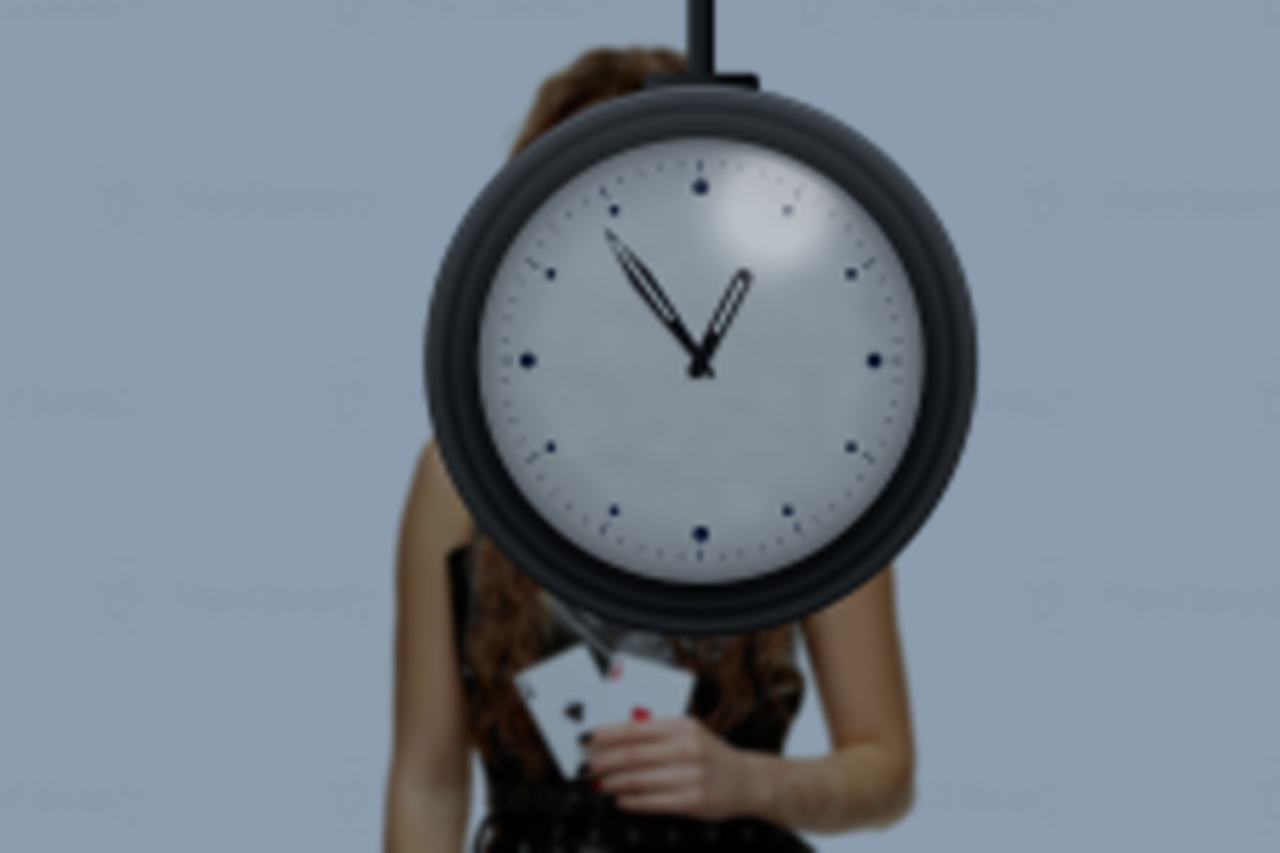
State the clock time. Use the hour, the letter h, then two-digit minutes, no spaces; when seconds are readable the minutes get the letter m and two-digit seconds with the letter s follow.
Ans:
12h54
